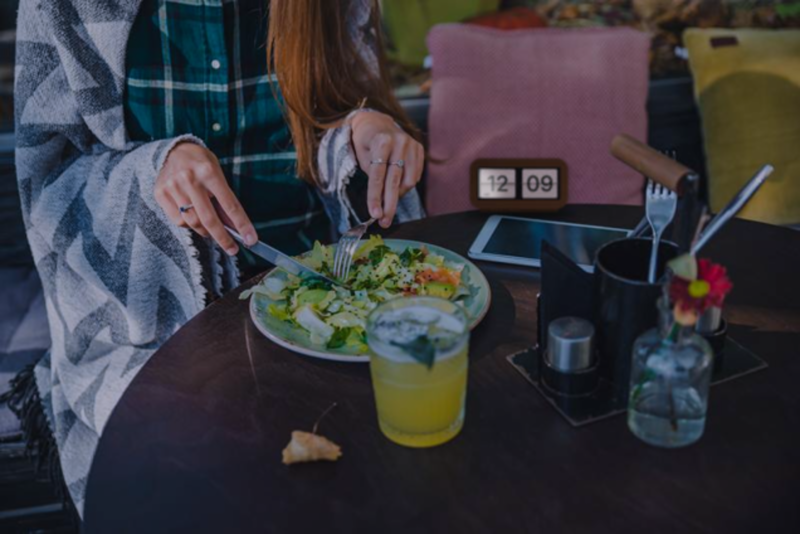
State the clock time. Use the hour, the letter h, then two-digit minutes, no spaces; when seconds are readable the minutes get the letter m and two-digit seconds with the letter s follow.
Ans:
12h09
